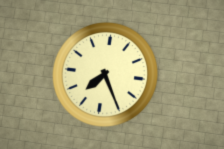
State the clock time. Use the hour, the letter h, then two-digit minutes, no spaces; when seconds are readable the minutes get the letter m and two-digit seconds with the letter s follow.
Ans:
7h25
